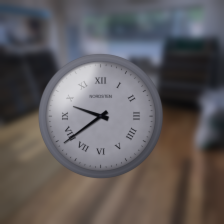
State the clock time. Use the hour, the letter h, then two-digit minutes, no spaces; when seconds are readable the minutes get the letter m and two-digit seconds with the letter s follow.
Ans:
9h39
